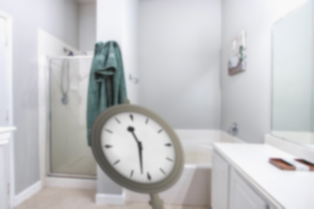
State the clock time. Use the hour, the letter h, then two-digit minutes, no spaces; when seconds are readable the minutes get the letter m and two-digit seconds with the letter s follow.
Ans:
11h32
